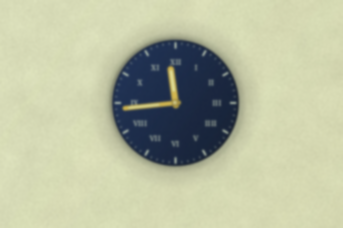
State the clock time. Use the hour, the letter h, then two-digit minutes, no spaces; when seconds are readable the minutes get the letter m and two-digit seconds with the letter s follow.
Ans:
11h44
